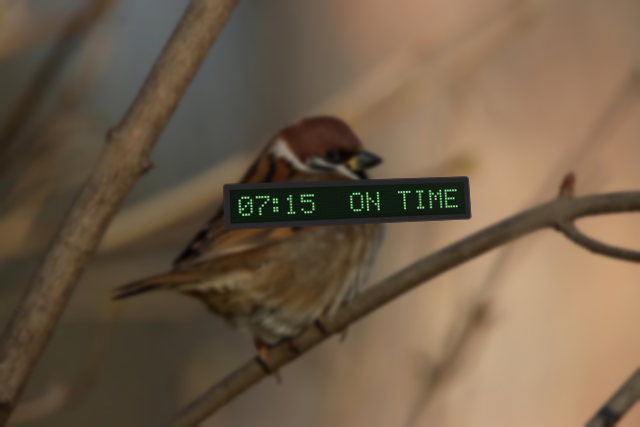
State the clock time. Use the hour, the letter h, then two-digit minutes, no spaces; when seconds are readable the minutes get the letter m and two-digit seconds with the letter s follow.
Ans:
7h15
